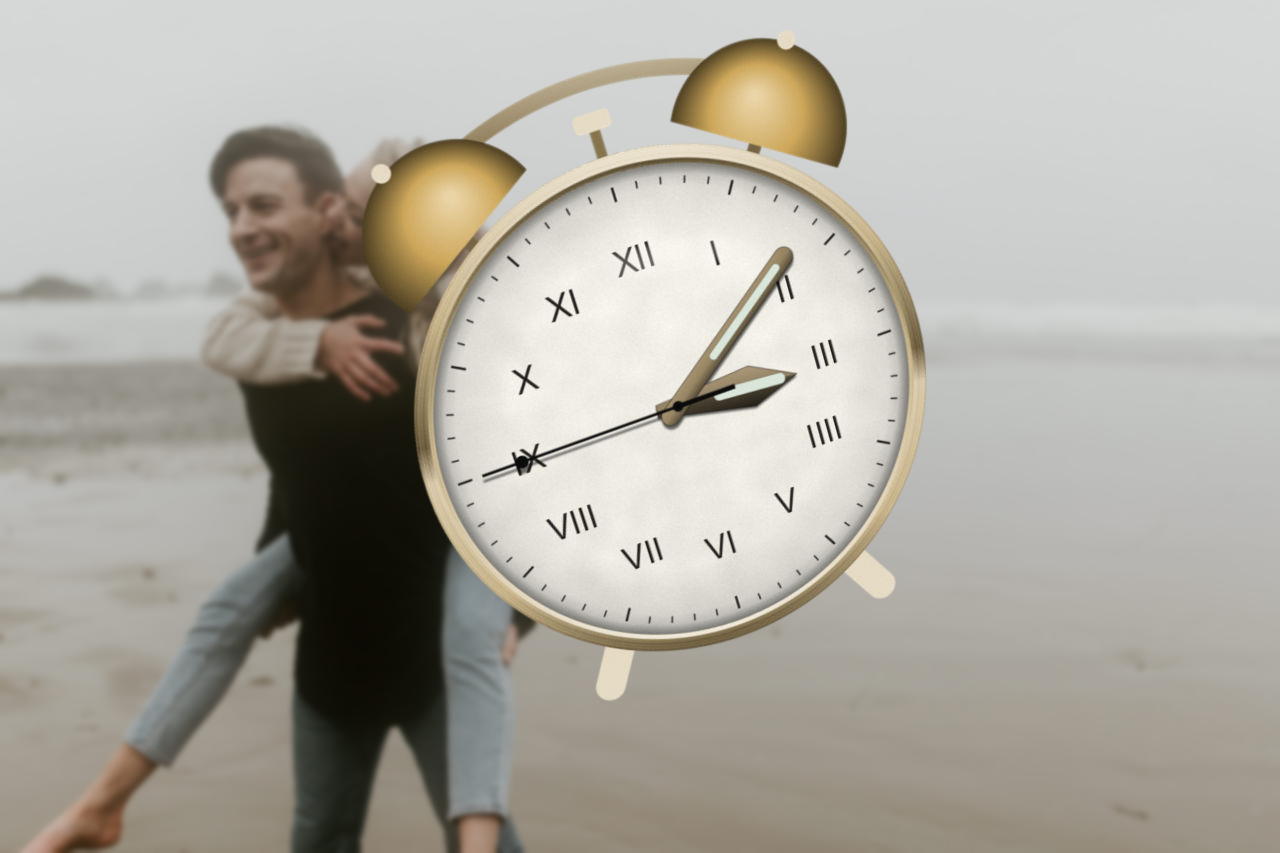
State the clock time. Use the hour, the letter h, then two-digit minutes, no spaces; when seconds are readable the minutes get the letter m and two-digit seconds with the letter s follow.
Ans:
3h08m45s
